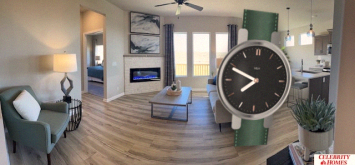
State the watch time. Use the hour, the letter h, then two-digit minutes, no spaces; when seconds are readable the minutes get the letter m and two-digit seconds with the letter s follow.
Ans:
7h49
